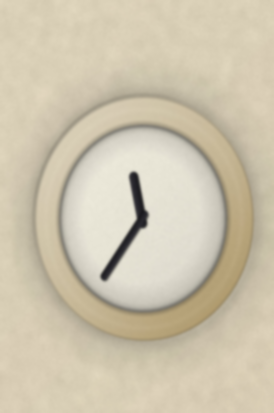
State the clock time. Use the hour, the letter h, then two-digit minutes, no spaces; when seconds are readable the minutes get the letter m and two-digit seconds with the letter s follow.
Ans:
11h36
